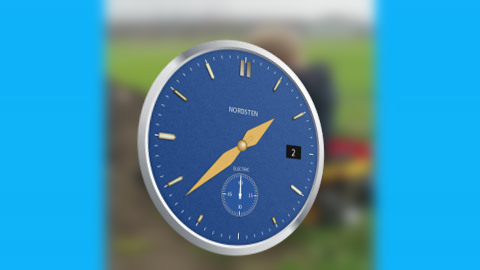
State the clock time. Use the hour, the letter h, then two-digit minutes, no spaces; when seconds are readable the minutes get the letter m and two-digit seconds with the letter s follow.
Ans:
1h38
